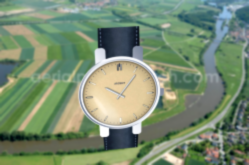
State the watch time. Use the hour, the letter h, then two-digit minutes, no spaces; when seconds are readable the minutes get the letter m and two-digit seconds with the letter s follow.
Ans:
10h06
